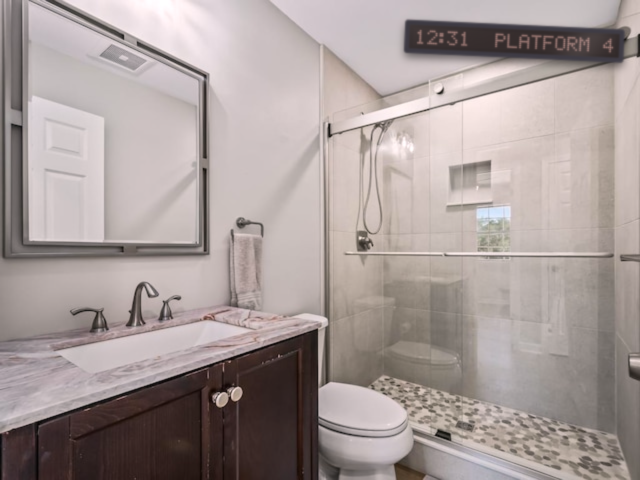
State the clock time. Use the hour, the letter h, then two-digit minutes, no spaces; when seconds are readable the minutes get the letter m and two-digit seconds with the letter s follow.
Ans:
12h31
